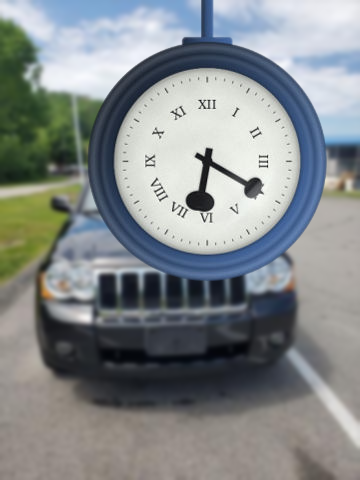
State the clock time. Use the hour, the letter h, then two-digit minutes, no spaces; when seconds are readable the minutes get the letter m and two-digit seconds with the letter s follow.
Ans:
6h20
